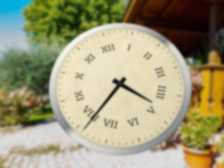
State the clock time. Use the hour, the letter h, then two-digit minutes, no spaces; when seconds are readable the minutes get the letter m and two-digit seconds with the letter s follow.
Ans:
4h39
